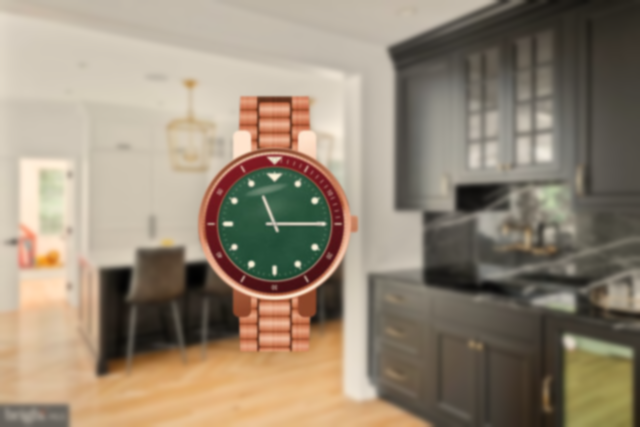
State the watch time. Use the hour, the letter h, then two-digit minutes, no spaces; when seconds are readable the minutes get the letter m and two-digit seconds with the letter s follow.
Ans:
11h15
